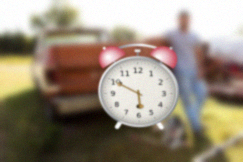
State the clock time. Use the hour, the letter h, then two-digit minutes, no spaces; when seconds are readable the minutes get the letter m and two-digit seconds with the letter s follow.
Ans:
5h50
